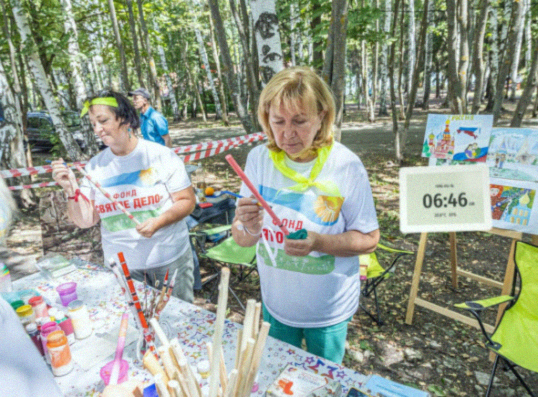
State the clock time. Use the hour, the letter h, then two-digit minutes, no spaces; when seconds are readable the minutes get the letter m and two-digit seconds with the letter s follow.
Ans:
6h46
